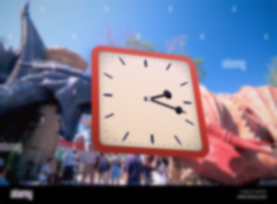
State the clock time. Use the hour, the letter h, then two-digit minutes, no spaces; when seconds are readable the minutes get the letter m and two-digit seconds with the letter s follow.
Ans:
2h18
